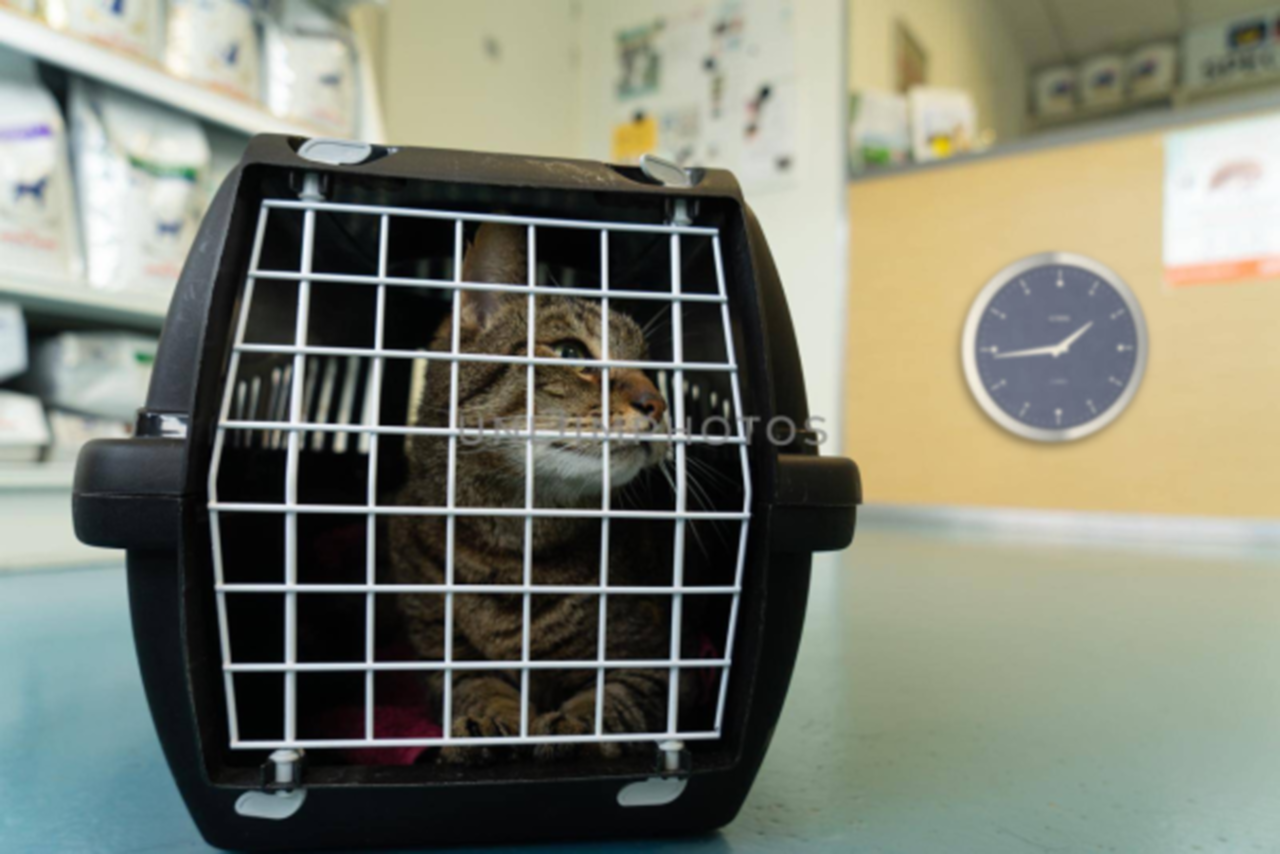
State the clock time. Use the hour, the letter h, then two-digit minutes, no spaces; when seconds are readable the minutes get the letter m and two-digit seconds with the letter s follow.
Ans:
1h44
